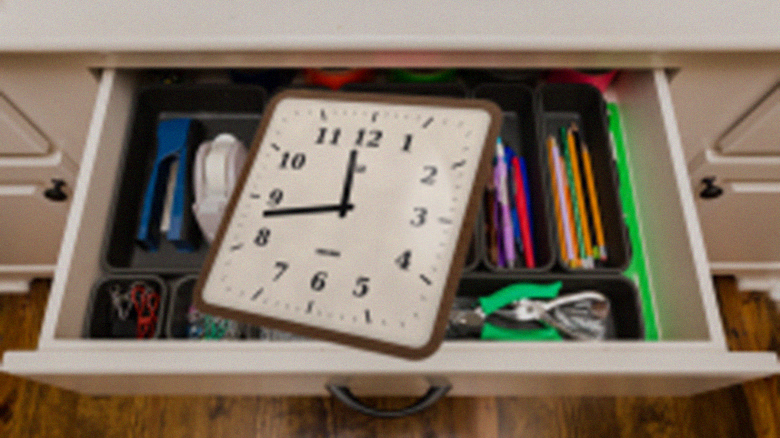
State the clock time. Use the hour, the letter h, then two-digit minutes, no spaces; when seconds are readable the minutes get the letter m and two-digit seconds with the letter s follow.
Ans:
11h43
